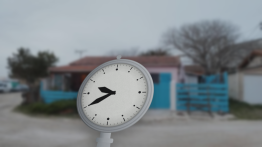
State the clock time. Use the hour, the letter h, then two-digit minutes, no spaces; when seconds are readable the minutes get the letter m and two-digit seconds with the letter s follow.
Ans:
9h40
